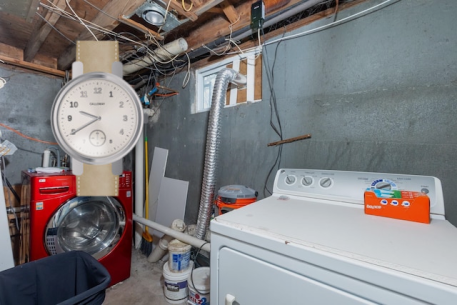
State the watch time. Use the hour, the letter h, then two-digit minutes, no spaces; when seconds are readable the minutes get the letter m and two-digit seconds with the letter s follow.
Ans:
9h40
